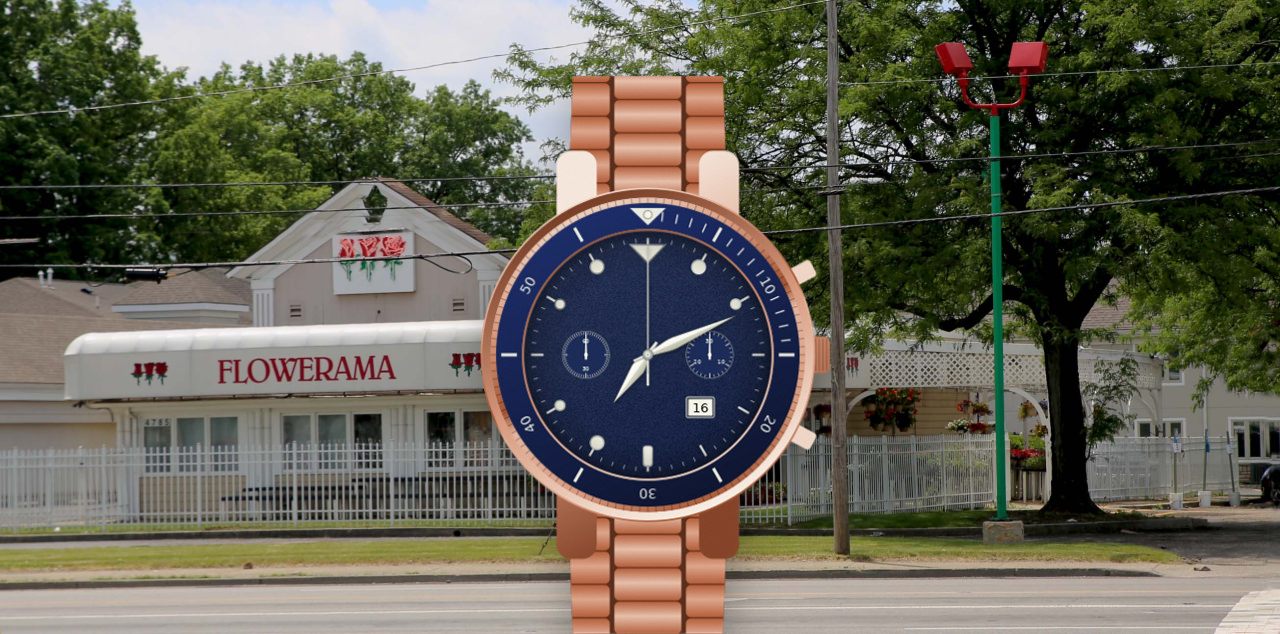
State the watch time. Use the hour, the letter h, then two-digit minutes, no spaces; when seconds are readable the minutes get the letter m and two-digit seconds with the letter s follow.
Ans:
7h11
